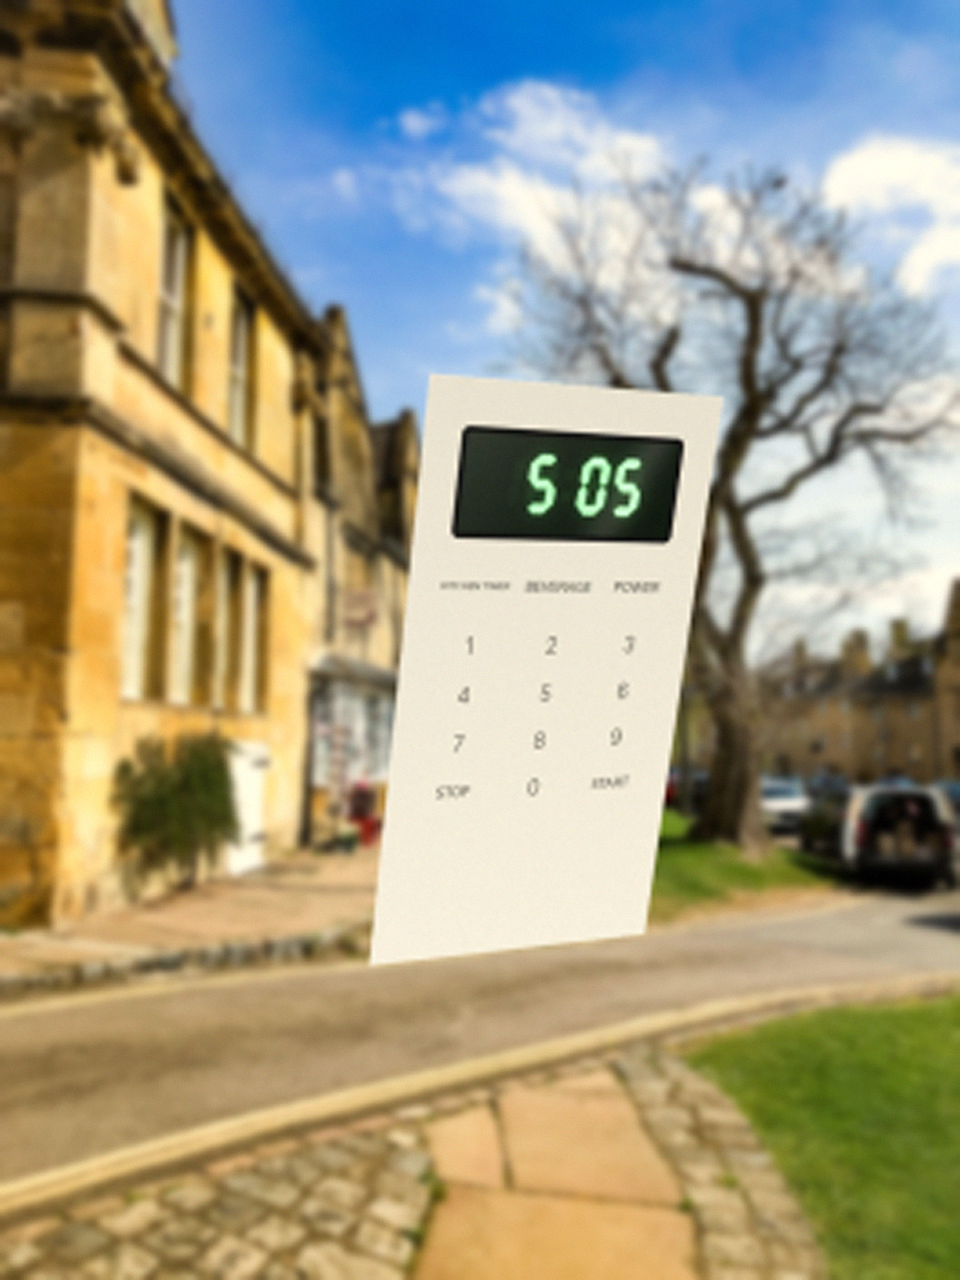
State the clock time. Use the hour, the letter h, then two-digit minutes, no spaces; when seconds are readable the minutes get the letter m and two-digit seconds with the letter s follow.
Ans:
5h05
